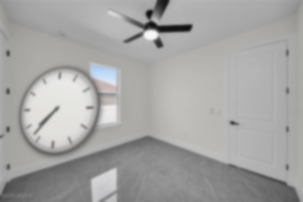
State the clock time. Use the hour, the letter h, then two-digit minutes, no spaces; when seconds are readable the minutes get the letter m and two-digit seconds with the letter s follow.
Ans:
7h37
